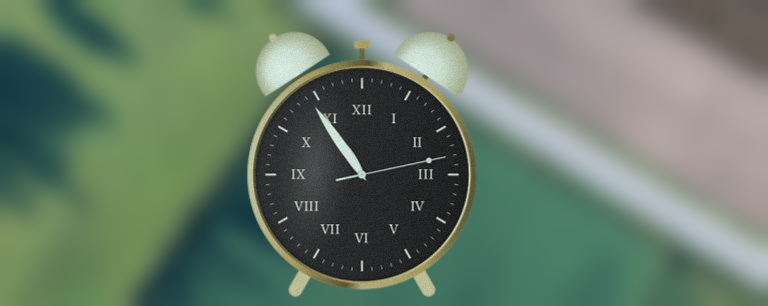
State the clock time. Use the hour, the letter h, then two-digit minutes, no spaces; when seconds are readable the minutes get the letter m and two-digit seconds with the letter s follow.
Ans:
10h54m13s
